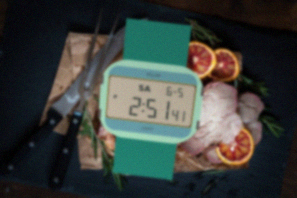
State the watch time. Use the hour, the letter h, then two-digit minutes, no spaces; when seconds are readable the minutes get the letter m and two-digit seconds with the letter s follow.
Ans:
2h51
